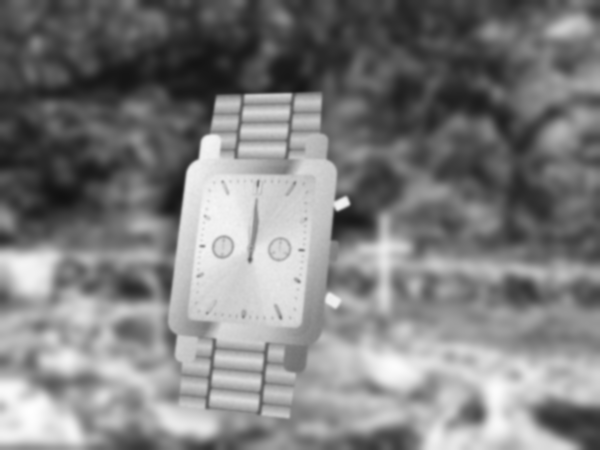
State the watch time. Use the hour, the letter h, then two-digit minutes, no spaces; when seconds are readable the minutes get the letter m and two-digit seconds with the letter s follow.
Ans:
12h00
